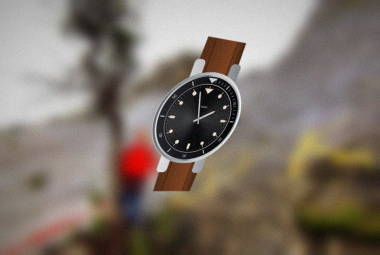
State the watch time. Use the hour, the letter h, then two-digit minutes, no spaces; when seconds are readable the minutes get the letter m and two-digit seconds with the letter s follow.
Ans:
1h57
